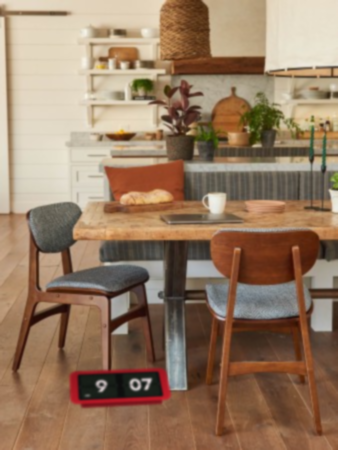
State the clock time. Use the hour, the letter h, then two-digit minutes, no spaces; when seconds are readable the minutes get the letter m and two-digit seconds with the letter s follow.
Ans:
9h07
